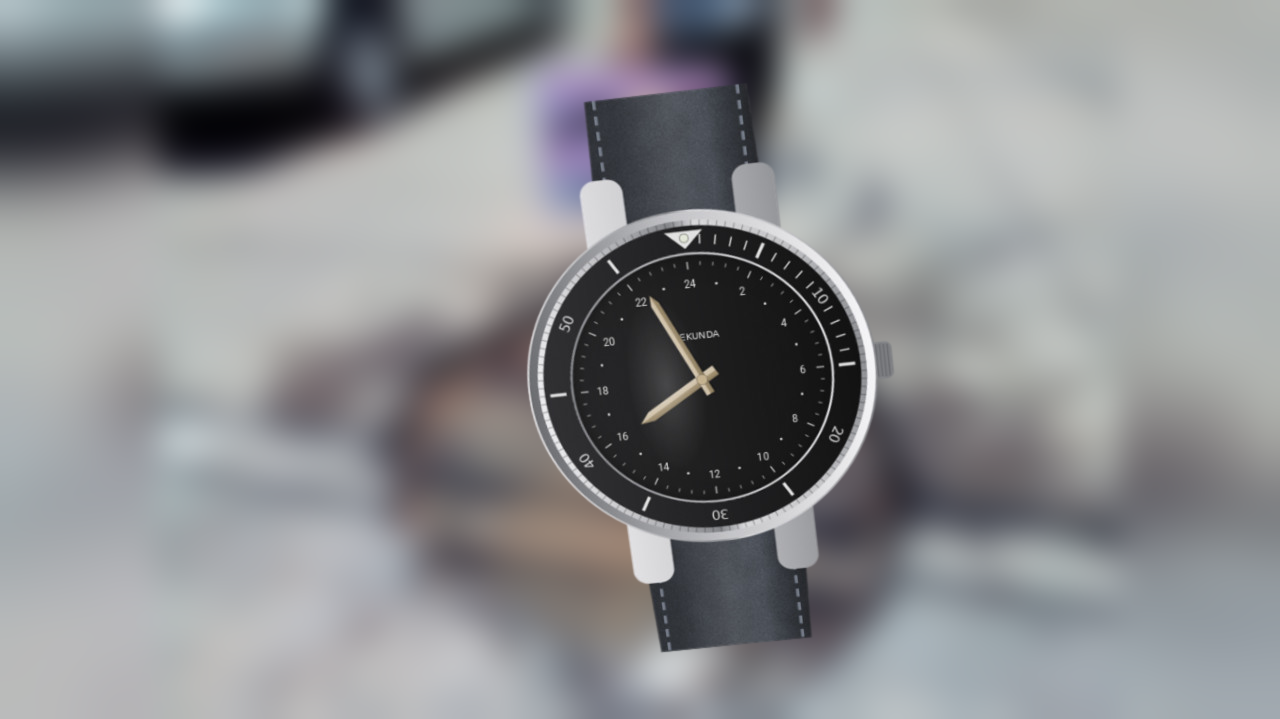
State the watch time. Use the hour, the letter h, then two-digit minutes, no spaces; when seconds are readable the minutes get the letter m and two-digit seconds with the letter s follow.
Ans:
15h56
